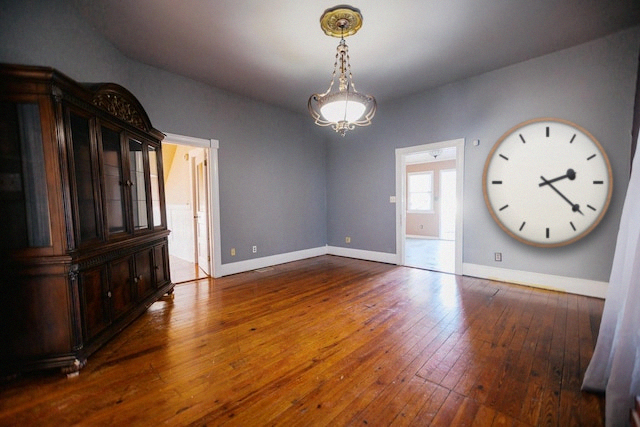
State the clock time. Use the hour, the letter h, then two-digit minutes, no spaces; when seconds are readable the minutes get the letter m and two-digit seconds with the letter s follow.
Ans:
2h22
